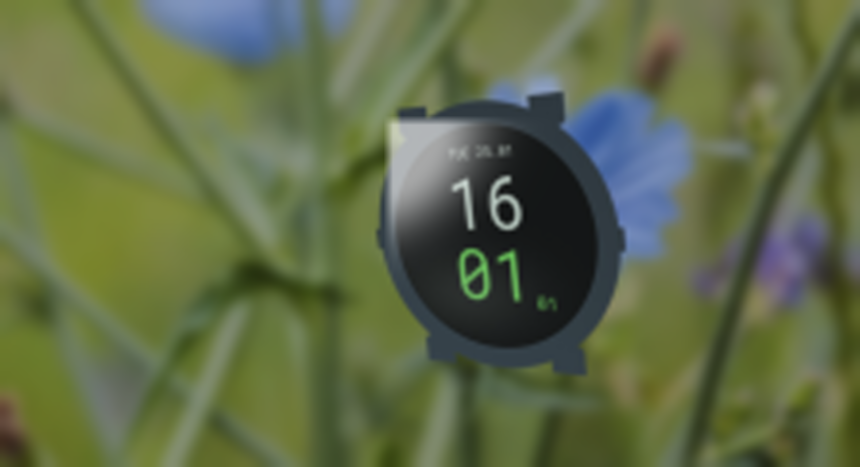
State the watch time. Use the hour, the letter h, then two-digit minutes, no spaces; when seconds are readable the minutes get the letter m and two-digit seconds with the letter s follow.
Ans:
16h01
